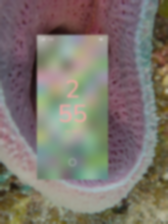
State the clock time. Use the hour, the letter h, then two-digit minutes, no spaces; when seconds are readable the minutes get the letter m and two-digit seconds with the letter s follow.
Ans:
2h55
